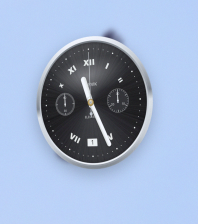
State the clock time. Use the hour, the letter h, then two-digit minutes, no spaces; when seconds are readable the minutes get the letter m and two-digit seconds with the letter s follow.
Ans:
11h26
